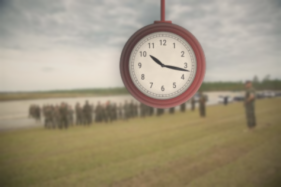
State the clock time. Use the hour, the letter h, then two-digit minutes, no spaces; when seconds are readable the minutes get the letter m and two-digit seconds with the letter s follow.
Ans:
10h17
